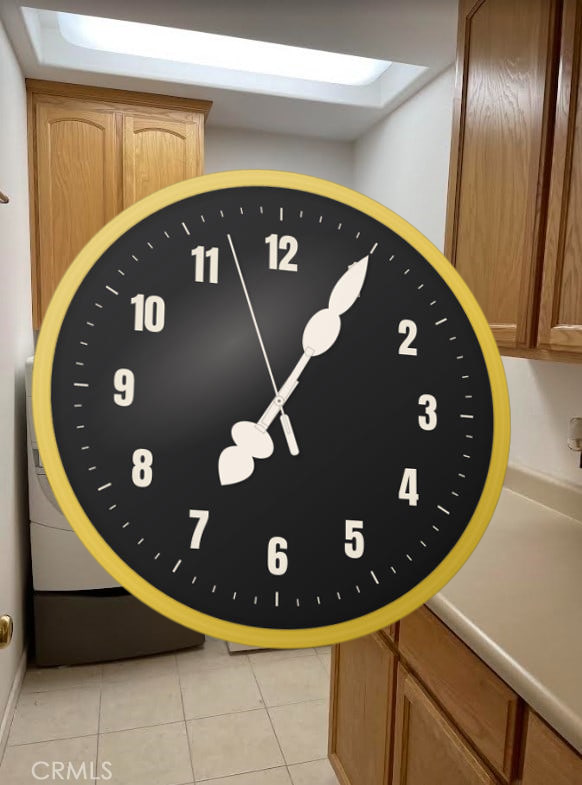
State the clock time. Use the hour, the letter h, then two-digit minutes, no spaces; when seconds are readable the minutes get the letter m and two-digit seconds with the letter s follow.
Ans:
7h04m57s
